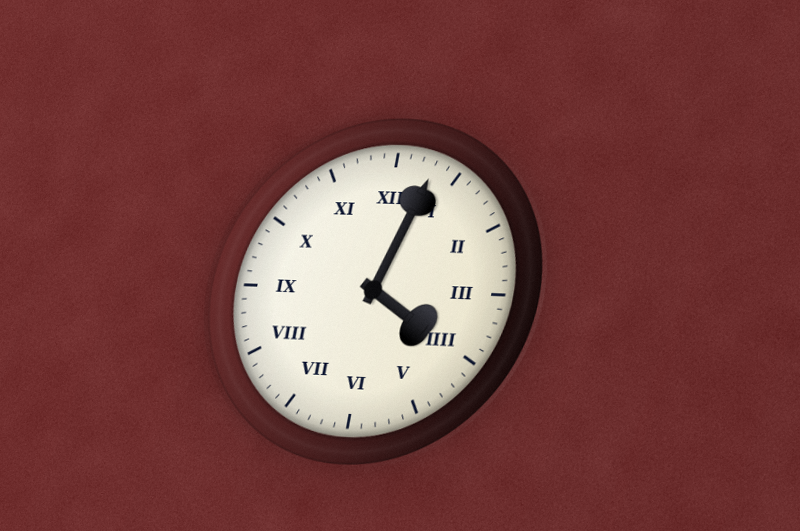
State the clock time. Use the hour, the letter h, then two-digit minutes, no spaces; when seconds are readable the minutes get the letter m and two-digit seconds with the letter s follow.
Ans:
4h03
